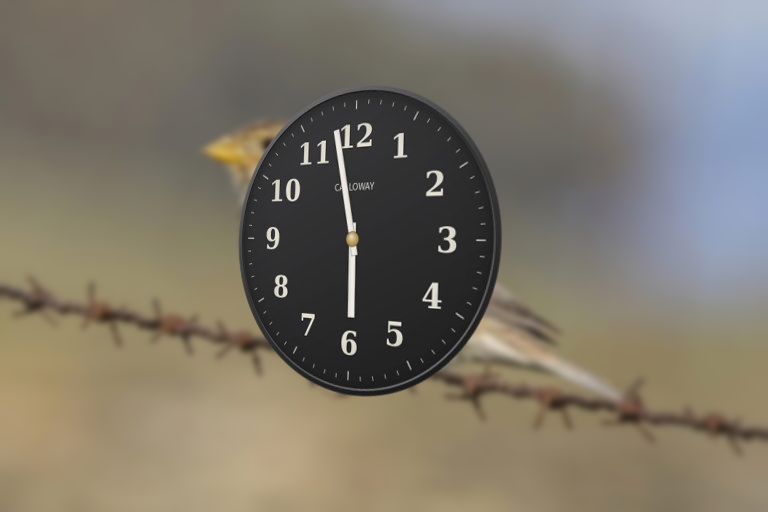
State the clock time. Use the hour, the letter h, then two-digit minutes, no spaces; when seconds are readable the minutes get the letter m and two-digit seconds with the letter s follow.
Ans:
5h58
